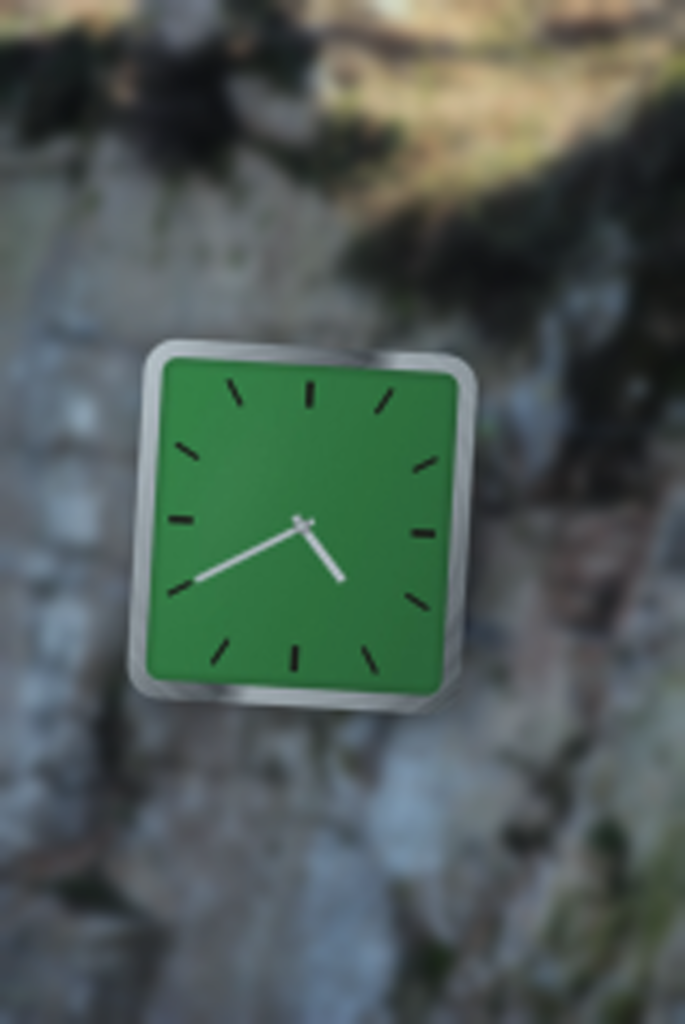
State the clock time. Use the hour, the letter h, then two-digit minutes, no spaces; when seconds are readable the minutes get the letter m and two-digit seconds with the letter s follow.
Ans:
4h40
